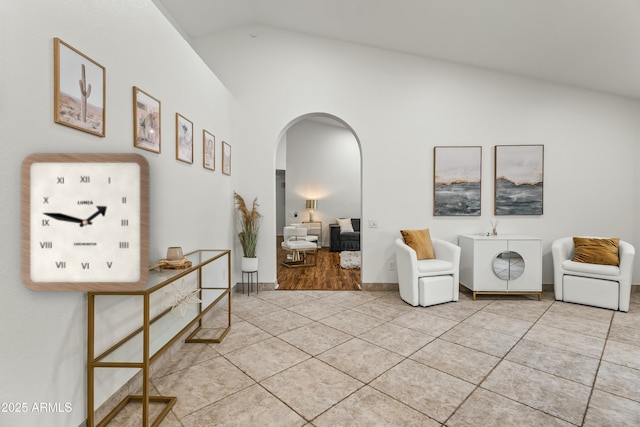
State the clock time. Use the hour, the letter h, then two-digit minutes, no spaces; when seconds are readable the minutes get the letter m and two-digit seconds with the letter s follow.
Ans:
1h47
